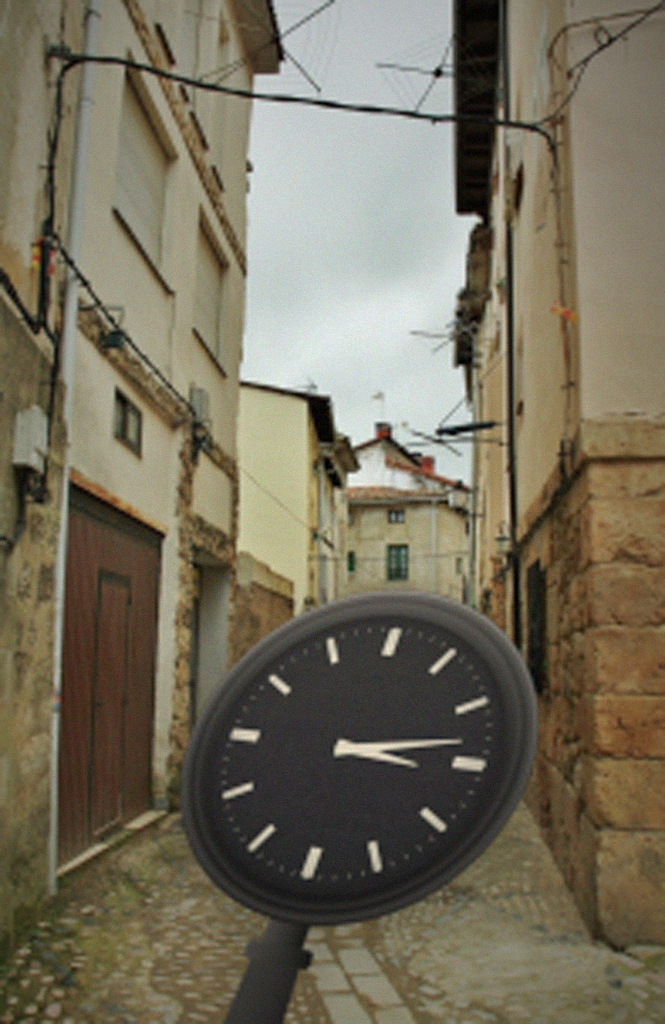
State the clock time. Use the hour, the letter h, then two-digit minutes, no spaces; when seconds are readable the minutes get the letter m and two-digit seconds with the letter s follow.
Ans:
3h13
